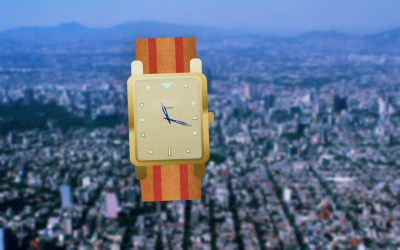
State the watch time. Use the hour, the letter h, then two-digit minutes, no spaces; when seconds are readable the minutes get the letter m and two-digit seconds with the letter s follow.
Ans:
11h18
